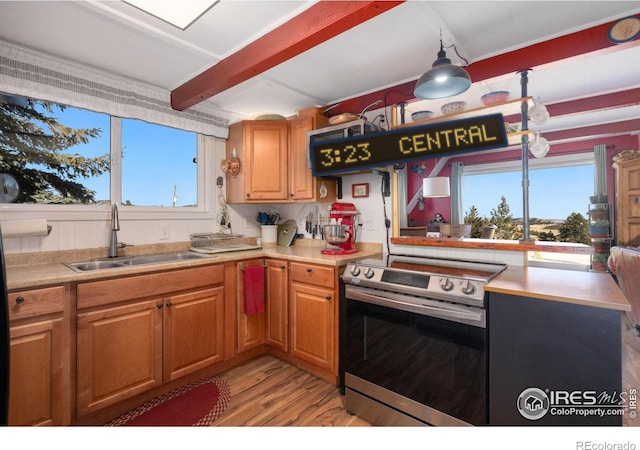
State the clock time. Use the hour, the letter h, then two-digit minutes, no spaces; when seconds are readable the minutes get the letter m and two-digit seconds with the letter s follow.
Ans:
3h23
